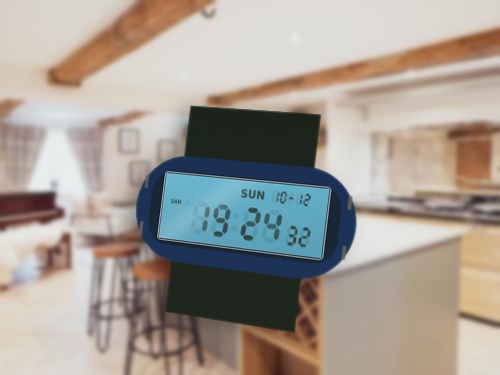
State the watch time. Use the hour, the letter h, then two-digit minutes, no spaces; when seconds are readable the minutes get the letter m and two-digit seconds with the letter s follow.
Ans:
19h24m32s
